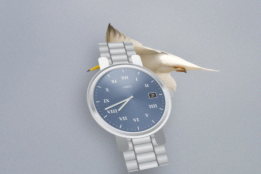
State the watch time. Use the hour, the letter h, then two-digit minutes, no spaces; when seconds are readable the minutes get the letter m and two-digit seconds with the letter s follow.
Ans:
7h42
